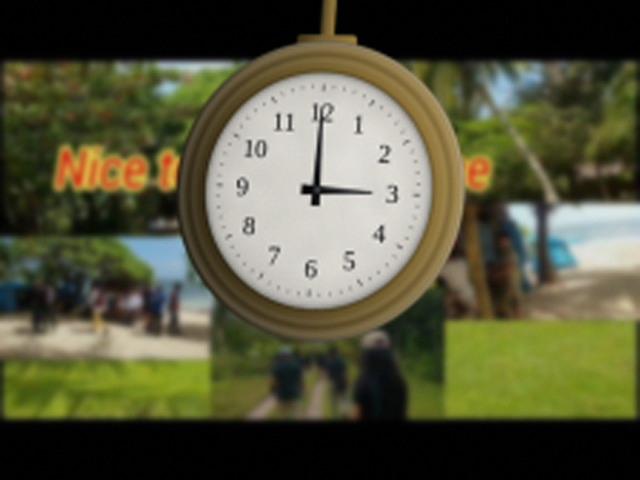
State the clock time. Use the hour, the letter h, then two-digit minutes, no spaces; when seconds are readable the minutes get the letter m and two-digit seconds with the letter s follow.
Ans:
3h00
